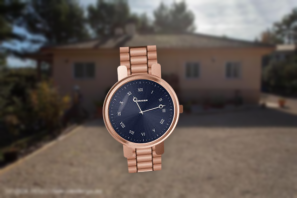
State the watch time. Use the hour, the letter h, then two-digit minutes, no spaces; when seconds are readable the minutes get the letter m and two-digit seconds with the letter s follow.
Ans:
11h13
